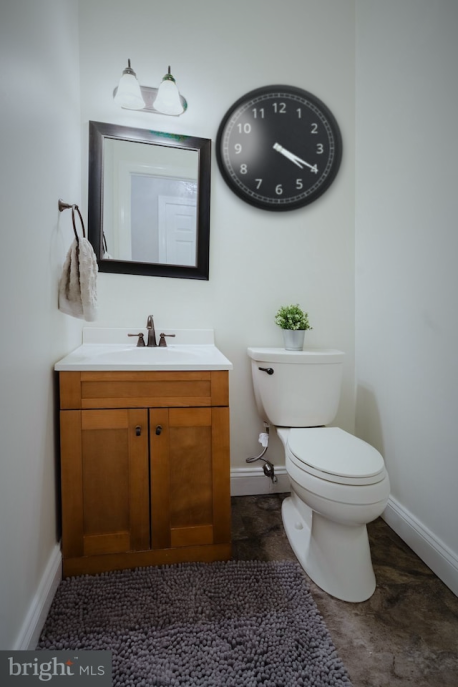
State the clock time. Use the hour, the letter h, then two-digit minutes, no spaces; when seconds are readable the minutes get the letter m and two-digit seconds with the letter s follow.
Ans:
4h20
